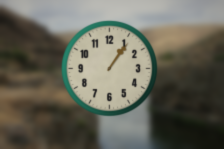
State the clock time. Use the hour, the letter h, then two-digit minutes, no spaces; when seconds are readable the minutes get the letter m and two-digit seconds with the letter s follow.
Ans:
1h06
